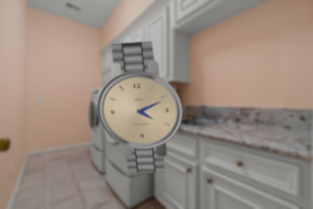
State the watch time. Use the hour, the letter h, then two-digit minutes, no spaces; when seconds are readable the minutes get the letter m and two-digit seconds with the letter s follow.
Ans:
4h11
